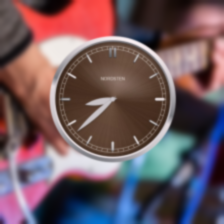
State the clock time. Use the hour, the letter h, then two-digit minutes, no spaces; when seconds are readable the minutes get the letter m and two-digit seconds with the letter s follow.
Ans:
8h38
